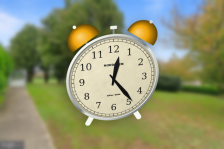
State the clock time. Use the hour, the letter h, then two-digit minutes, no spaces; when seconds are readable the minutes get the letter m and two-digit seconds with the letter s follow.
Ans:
12h24
